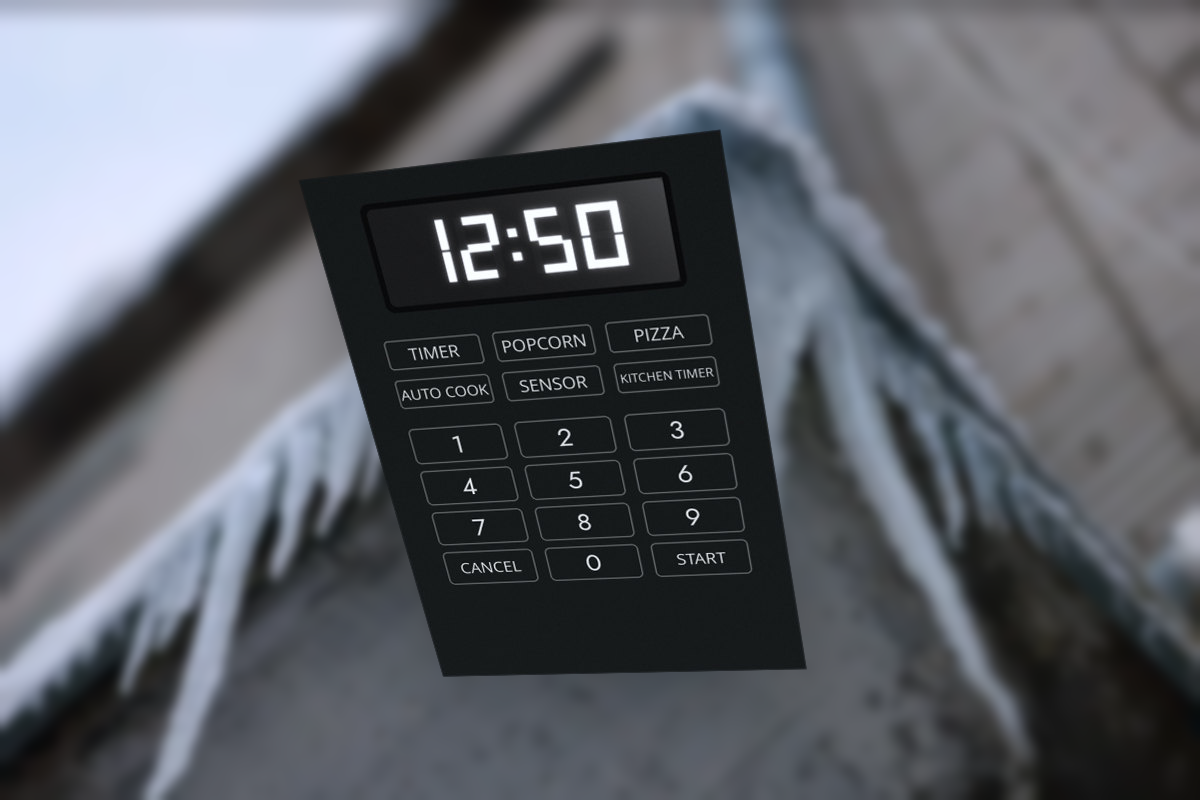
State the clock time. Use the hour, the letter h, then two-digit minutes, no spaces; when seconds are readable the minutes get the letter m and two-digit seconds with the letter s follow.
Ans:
12h50
